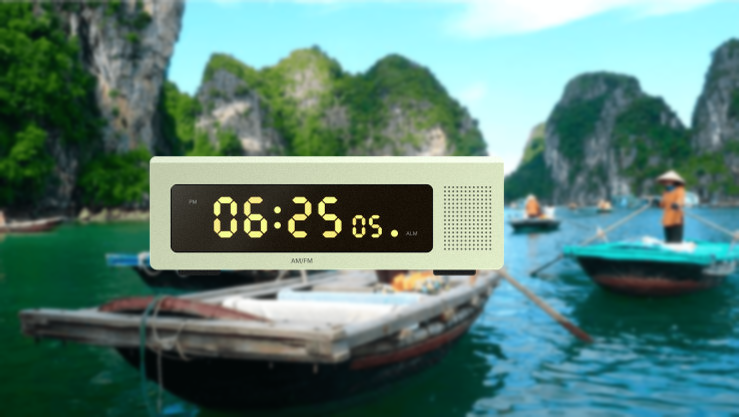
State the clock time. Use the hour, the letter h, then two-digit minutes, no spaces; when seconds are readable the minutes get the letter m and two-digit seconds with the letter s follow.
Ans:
6h25m05s
